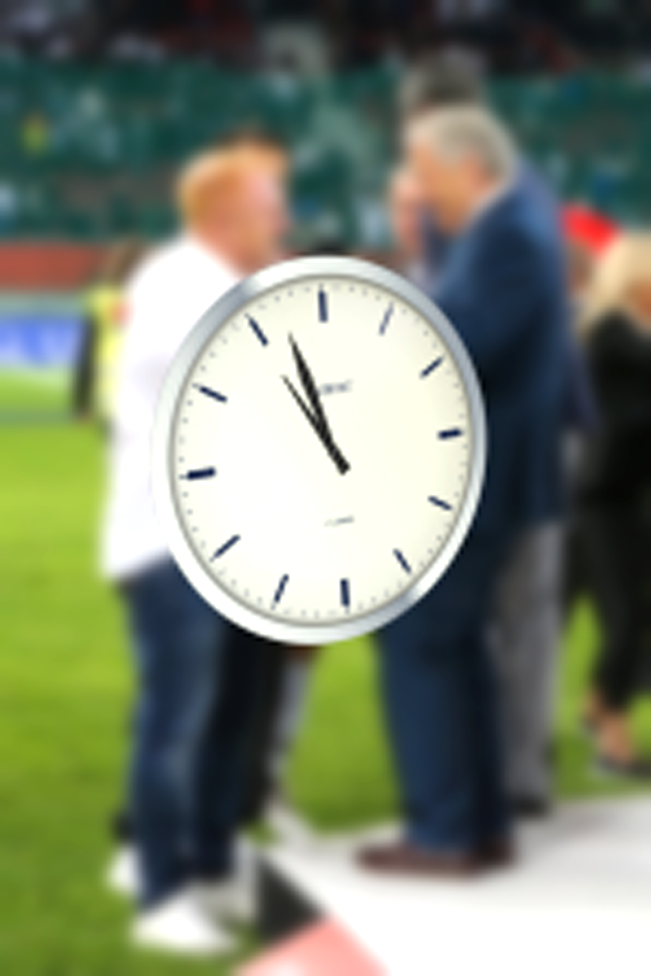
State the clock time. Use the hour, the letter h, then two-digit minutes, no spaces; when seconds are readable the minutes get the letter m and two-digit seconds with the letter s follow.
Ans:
10h57
